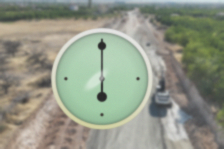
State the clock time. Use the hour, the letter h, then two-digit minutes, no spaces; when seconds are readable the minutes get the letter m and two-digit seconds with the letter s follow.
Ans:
6h00
